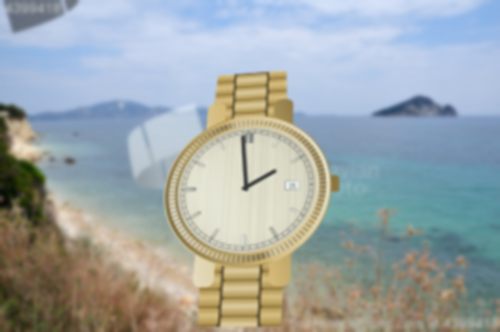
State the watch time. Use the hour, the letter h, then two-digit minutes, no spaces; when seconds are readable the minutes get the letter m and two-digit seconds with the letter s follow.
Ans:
1h59
